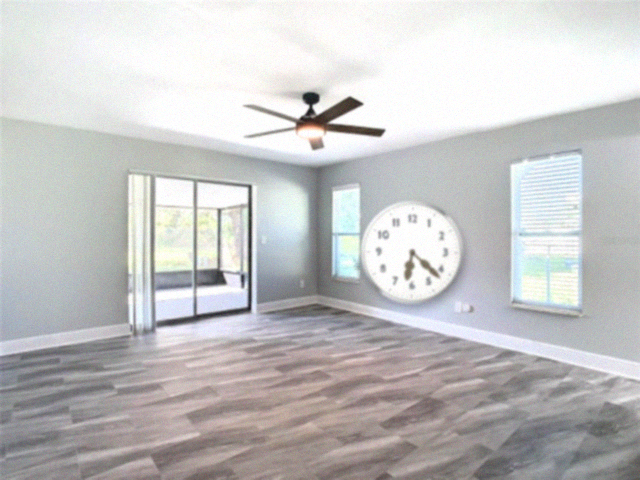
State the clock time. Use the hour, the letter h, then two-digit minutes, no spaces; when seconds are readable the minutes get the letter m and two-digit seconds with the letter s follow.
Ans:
6h22
